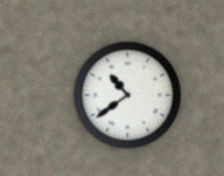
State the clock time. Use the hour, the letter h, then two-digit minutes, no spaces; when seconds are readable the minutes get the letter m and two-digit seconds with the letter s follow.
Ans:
10h39
